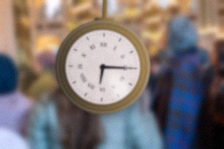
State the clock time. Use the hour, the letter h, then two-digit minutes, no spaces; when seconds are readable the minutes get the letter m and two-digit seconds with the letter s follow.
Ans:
6h15
